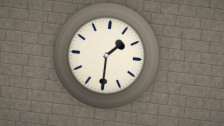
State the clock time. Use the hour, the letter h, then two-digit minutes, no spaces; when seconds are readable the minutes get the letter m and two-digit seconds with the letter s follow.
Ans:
1h30
